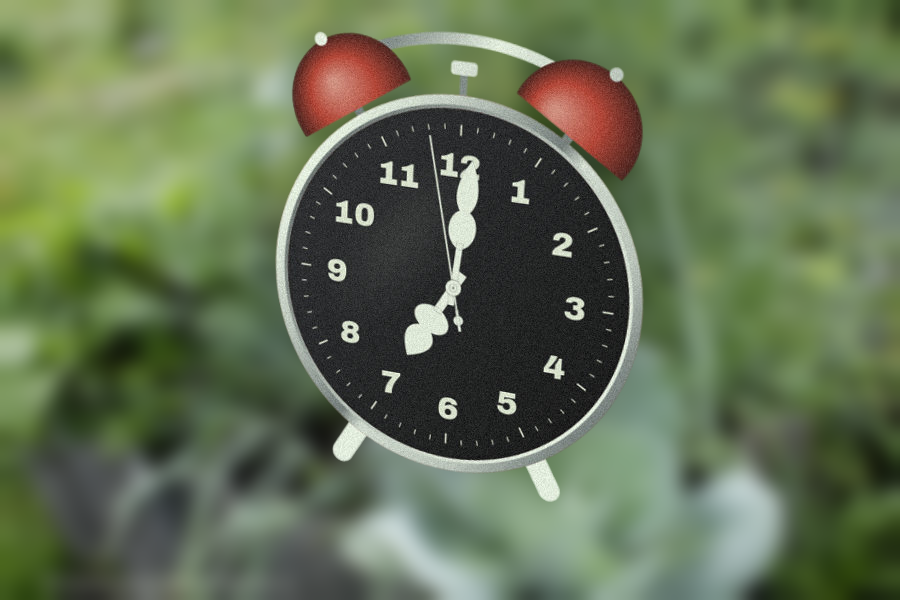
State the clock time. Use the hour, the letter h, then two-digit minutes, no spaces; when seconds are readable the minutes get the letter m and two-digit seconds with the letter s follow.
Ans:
7h00m58s
